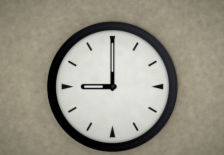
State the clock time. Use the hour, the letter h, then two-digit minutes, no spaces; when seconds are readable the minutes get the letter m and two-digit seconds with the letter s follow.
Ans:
9h00
